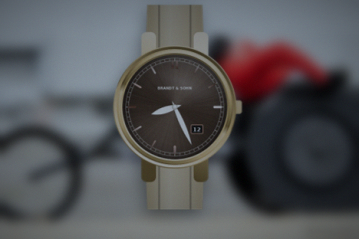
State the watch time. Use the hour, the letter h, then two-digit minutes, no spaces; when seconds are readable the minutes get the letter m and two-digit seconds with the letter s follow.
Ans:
8h26
